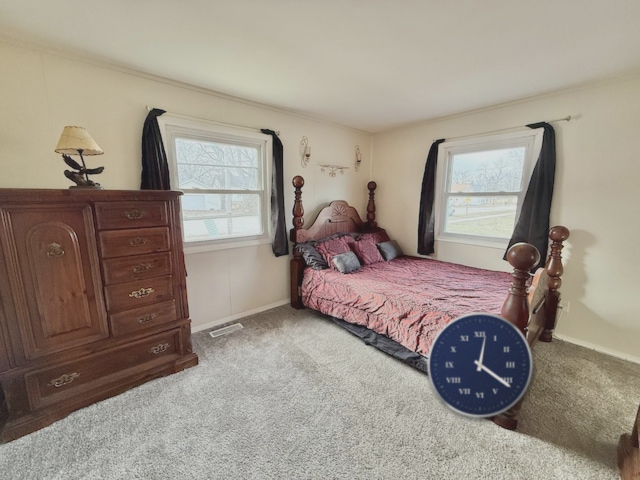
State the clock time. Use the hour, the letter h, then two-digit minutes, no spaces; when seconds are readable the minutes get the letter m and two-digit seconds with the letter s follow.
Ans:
12h21
